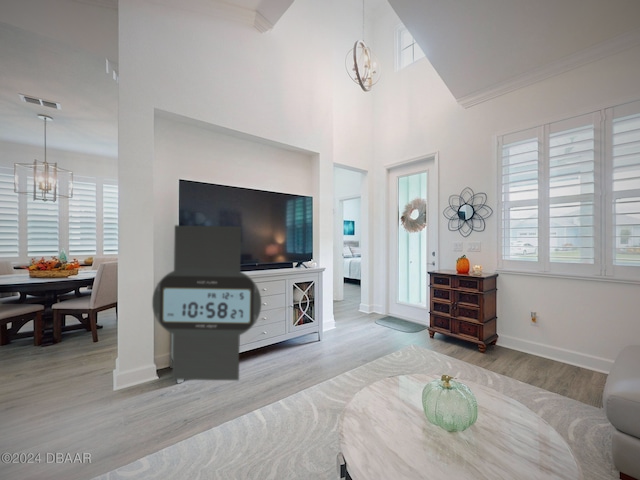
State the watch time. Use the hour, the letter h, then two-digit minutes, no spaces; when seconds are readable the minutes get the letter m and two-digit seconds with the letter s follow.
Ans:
10h58
